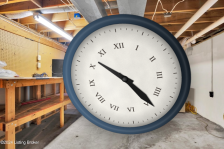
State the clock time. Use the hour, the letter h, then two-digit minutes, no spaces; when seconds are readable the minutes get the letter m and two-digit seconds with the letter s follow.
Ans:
10h24
